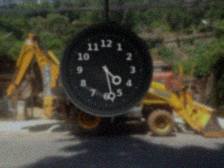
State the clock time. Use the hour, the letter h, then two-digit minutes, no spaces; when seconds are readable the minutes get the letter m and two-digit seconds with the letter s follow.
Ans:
4h28
